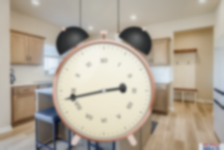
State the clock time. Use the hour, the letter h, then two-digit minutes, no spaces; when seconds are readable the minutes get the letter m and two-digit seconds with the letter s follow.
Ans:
2h43
